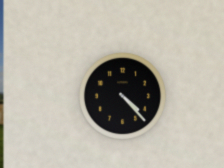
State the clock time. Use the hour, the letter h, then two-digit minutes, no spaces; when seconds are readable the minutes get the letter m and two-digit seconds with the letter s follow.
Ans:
4h23
